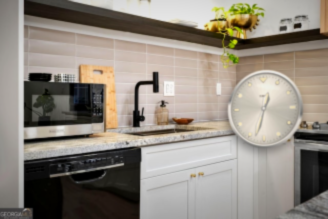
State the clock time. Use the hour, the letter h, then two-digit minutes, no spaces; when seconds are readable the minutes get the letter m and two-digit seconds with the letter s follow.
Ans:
12h33
